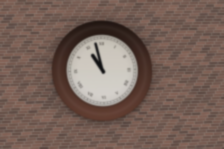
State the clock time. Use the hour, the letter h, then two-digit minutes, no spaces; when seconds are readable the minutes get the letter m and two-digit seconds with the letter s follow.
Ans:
10h58
